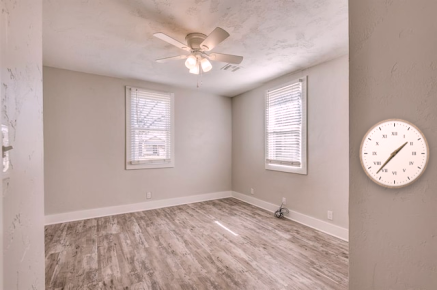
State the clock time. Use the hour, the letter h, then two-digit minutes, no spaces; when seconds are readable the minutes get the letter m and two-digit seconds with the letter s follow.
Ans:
1h37
